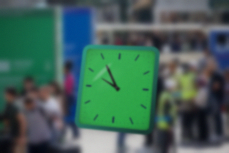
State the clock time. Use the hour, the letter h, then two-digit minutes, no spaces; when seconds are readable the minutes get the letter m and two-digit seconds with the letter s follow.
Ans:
9h55
